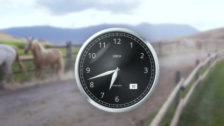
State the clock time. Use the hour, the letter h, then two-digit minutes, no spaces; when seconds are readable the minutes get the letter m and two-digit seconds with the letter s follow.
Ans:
6h42
